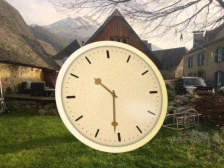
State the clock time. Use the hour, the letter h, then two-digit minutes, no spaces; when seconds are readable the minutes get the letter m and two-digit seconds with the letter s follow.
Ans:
10h31
